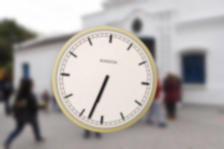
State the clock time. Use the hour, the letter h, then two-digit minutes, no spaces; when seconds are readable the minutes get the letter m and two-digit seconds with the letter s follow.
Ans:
6h33
